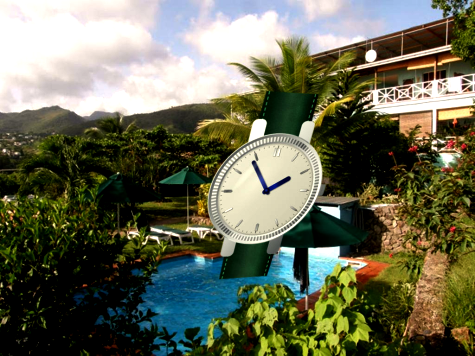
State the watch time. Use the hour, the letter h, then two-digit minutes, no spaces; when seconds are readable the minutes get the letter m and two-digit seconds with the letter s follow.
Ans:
1h54
